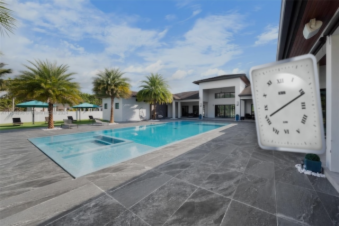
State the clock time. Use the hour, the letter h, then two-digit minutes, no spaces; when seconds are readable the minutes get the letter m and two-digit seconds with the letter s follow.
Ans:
8h11
